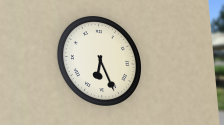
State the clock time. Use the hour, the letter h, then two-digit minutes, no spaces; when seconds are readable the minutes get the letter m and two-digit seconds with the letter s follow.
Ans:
6h26
